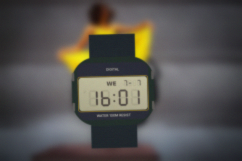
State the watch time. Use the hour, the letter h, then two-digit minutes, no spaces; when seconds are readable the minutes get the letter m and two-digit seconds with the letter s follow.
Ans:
16h01
